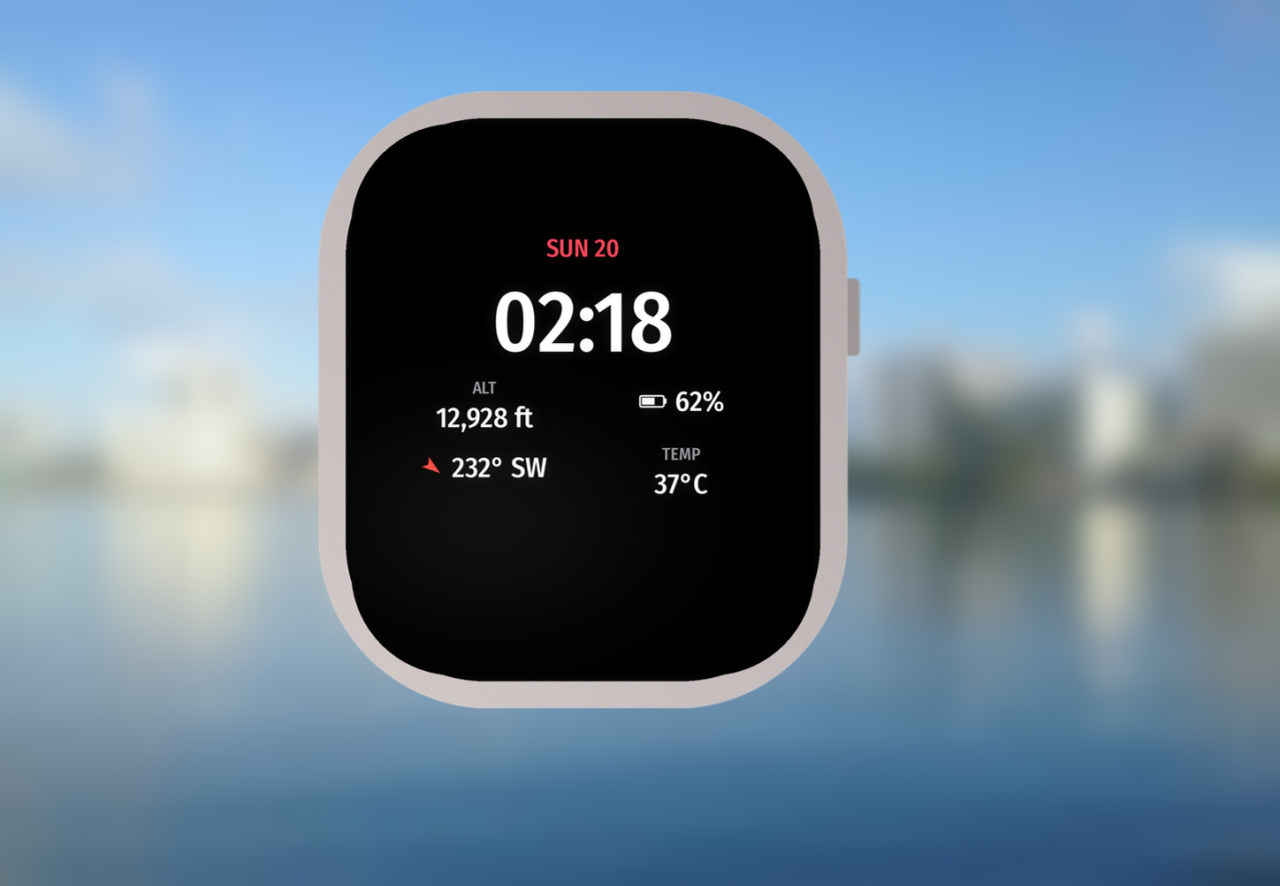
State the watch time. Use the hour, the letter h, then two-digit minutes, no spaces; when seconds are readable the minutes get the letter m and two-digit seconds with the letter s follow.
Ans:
2h18
